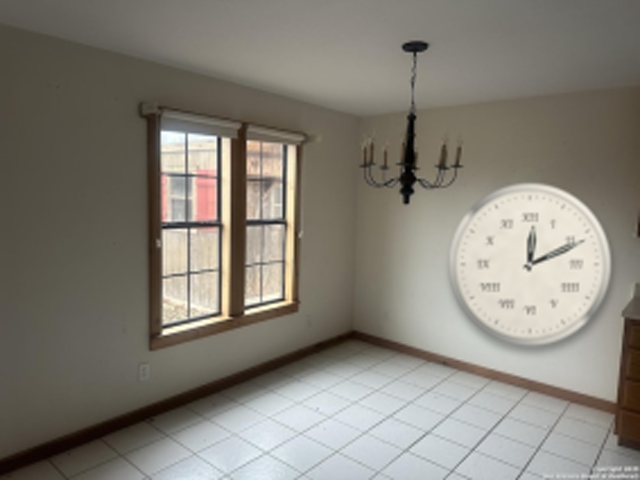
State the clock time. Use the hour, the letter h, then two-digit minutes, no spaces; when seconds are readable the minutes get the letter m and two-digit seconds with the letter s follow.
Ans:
12h11
